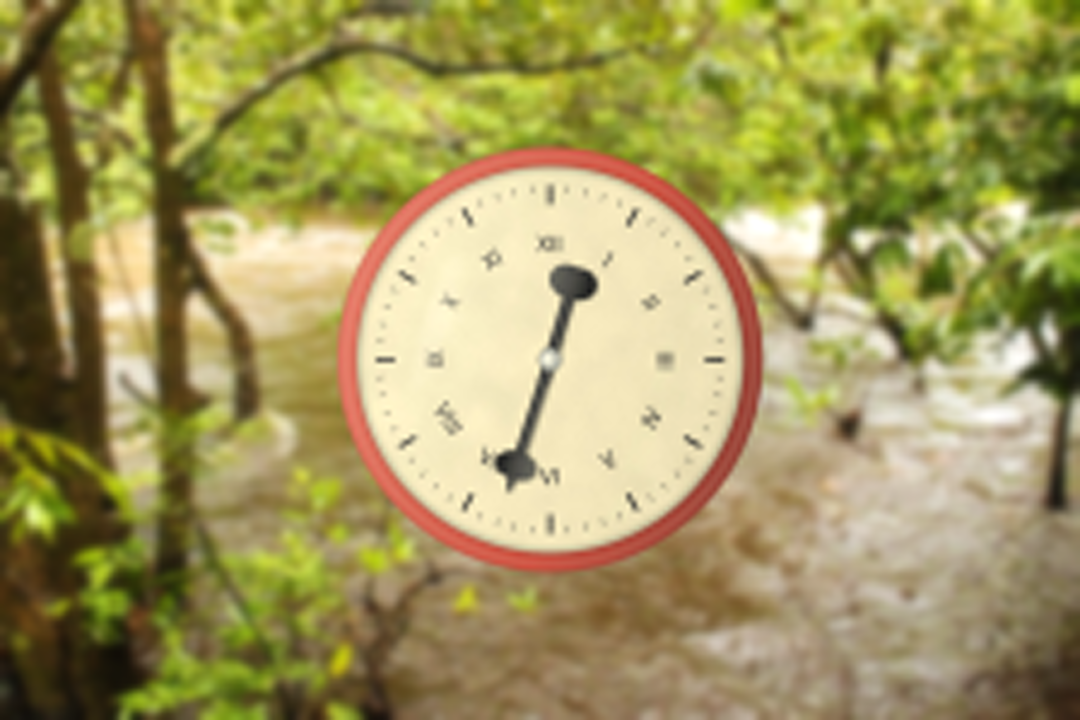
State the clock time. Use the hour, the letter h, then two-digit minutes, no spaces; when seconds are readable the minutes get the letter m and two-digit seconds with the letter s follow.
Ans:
12h33
